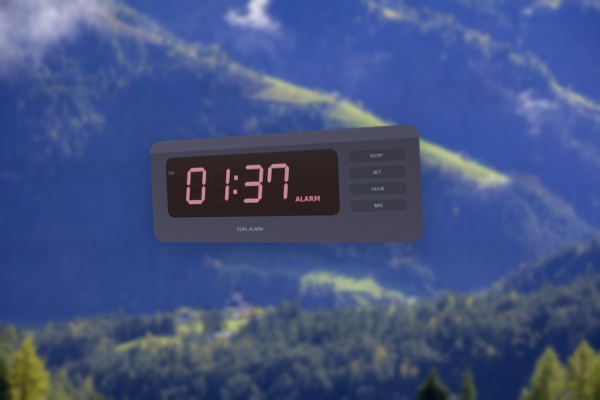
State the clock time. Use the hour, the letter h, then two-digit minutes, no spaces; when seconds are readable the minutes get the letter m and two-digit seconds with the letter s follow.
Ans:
1h37
